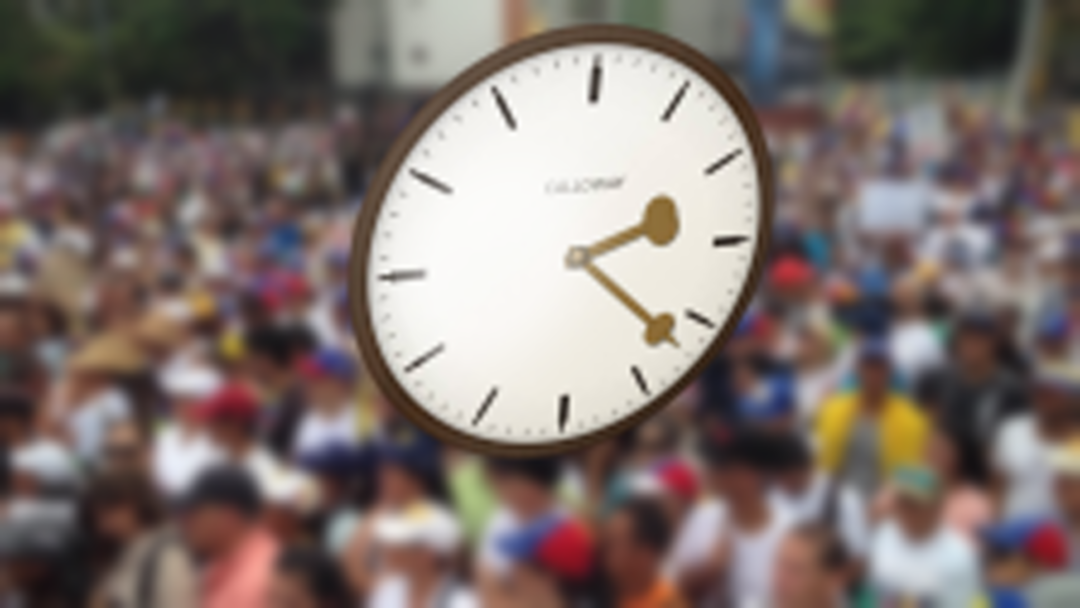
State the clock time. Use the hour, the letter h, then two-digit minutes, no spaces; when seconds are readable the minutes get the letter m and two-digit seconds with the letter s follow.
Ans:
2h22
